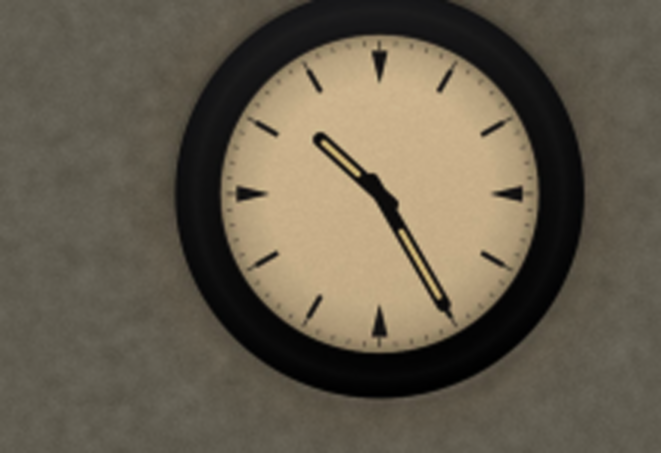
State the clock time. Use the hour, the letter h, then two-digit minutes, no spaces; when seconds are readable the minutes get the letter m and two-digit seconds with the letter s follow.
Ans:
10h25
